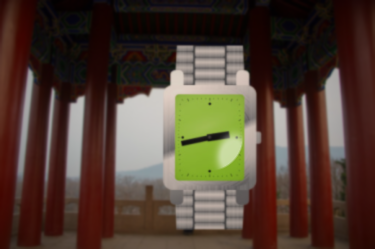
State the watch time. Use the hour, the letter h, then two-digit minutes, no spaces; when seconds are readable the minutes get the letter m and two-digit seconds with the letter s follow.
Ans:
2h43
